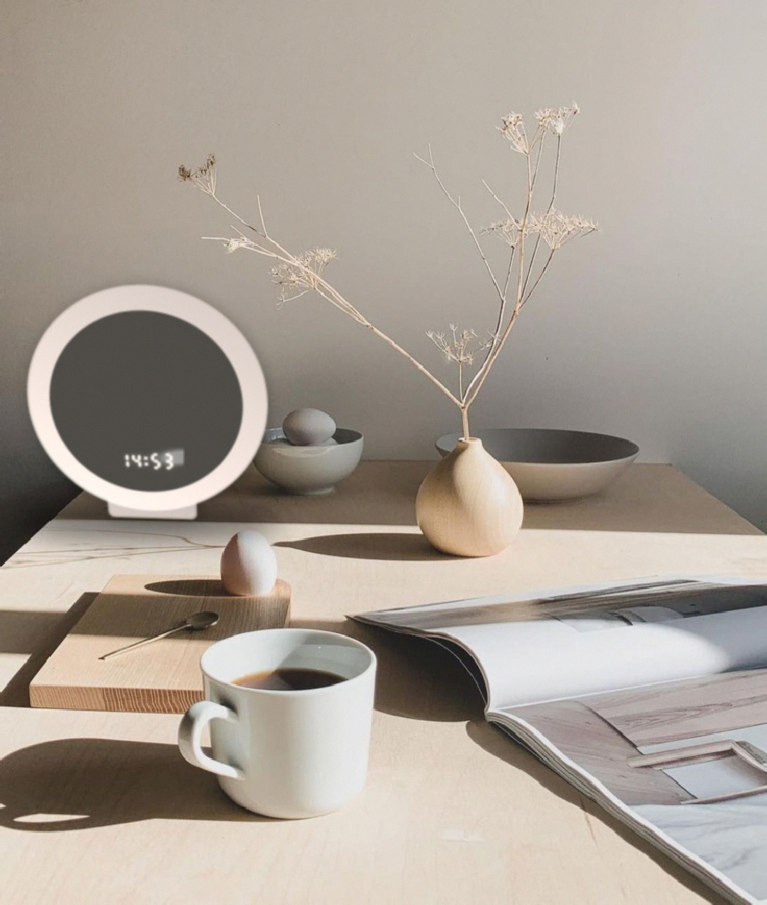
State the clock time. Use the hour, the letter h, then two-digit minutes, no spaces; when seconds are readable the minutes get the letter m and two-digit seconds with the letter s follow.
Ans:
14h53
